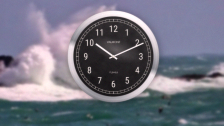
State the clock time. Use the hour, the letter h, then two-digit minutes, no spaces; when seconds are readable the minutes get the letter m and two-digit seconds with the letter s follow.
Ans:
10h11
